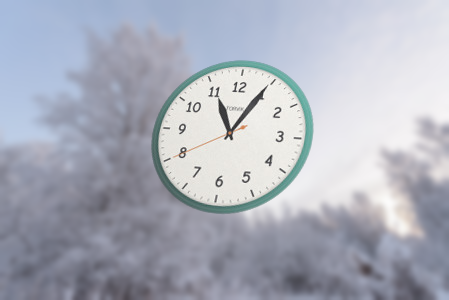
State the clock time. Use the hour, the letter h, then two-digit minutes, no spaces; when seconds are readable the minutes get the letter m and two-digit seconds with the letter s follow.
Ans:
11h04m40s
